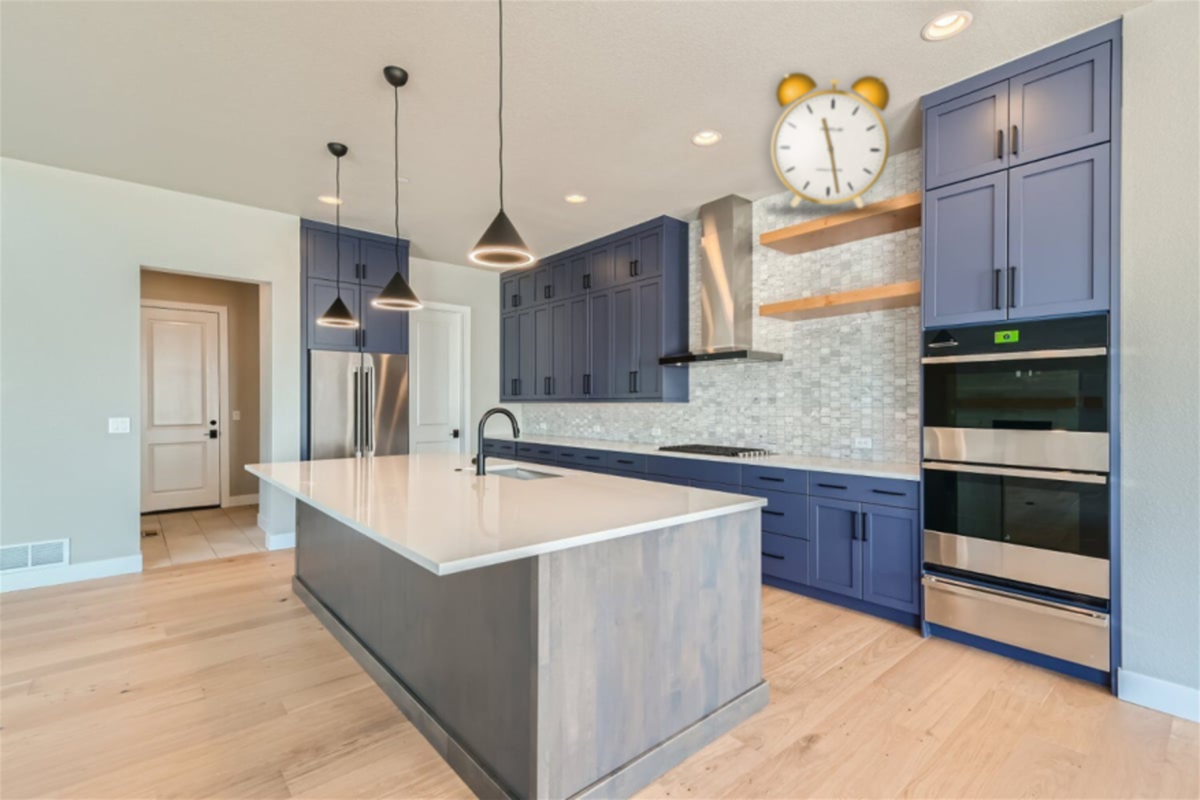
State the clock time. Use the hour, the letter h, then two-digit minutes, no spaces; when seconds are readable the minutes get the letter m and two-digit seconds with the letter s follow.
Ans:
11h28
